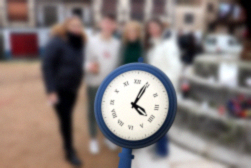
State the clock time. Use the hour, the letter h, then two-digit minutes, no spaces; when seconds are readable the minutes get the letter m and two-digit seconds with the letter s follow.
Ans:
4h04
